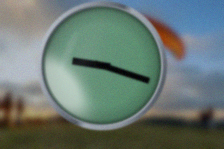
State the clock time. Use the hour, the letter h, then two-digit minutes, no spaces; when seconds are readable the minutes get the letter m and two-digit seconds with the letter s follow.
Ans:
9h18
